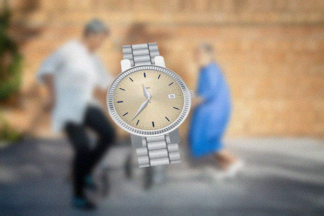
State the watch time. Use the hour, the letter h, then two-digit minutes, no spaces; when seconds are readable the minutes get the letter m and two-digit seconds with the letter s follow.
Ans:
11h37
